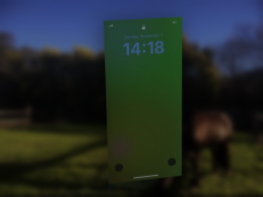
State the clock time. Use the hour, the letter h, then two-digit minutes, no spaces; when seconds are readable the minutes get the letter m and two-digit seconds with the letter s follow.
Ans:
14h18
